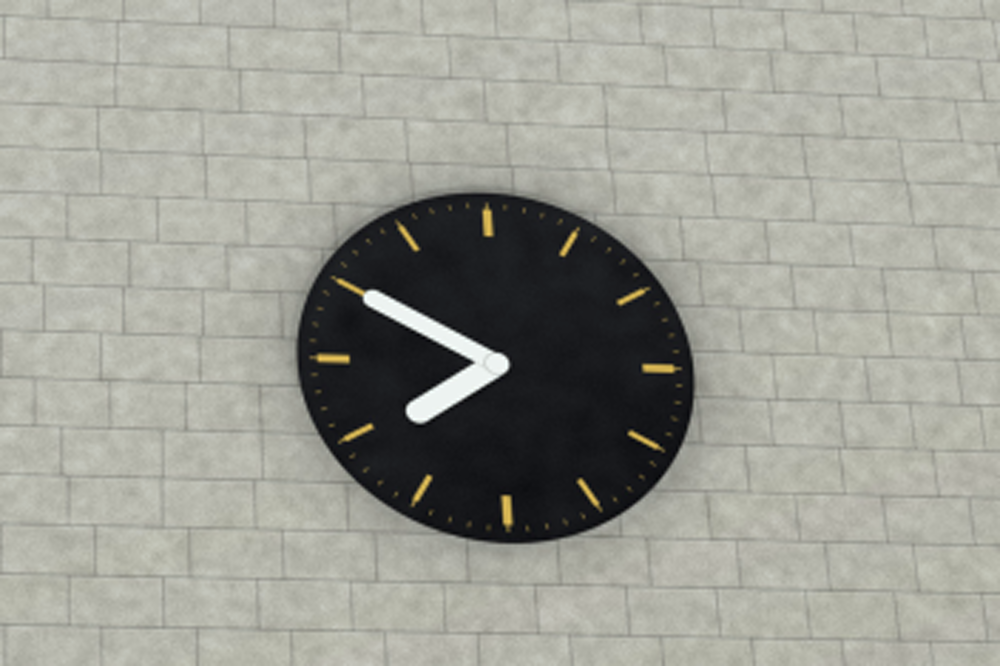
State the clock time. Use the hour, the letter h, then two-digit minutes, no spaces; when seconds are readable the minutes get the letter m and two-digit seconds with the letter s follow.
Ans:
7h50
